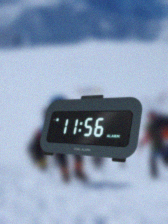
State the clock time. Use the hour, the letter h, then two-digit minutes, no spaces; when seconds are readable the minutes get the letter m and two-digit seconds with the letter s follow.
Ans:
11h56
